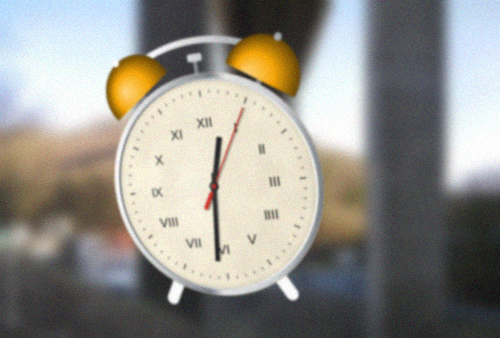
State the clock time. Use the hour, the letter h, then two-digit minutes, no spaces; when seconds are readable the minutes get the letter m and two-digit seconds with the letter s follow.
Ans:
12h31m05s
